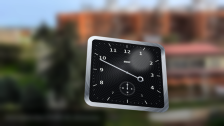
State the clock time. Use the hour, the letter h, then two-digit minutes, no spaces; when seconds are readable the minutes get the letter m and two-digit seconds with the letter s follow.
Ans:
3h49
